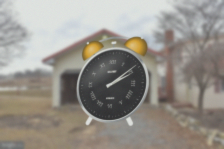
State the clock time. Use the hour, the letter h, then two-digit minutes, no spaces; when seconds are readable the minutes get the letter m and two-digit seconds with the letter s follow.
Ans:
2h09
